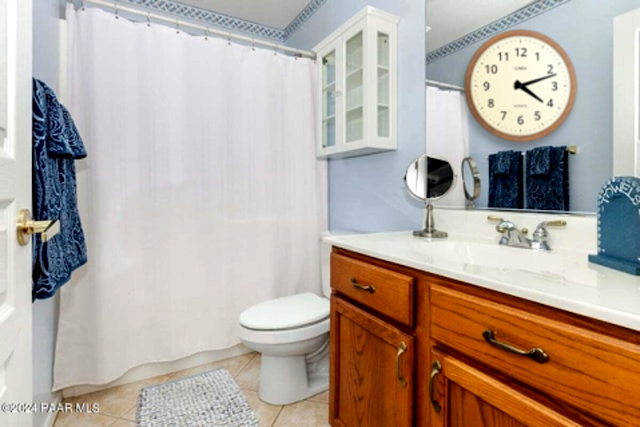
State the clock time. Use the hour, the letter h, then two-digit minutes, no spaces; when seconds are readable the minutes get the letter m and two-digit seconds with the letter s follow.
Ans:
4h12
